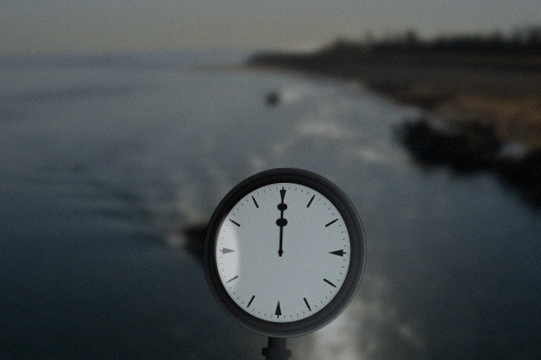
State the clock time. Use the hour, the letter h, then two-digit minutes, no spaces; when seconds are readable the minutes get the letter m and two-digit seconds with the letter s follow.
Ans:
12h00
